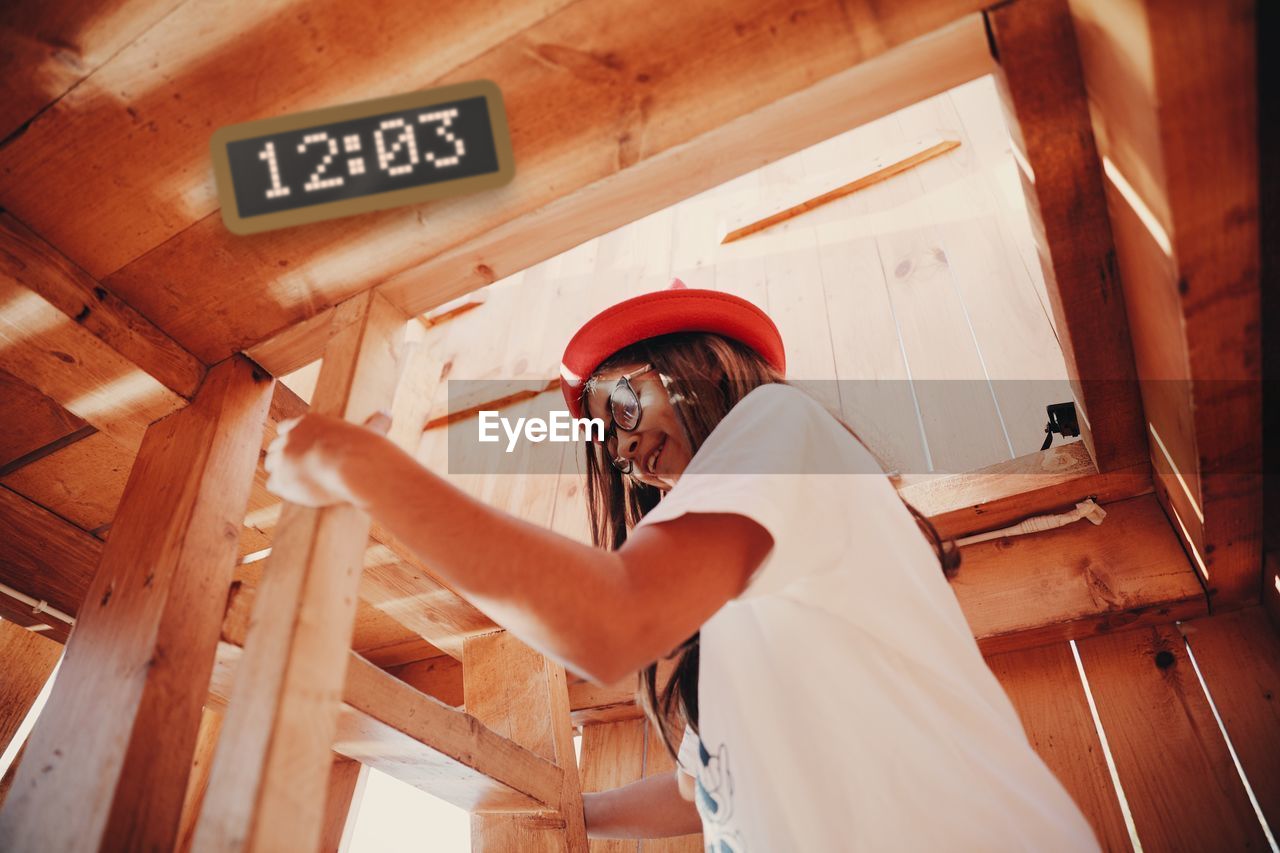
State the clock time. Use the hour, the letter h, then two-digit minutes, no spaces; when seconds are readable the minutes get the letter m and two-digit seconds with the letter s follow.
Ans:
12h03
